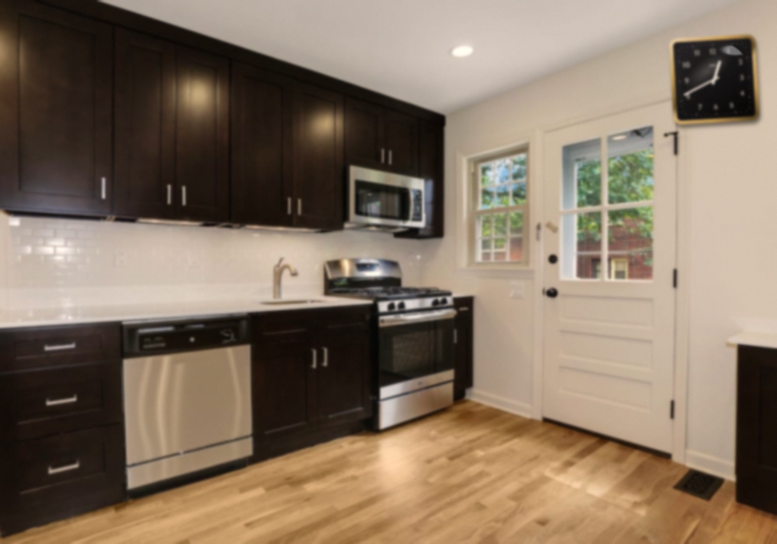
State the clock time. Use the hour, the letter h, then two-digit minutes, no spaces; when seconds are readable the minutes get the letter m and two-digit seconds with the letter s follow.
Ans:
12h41
